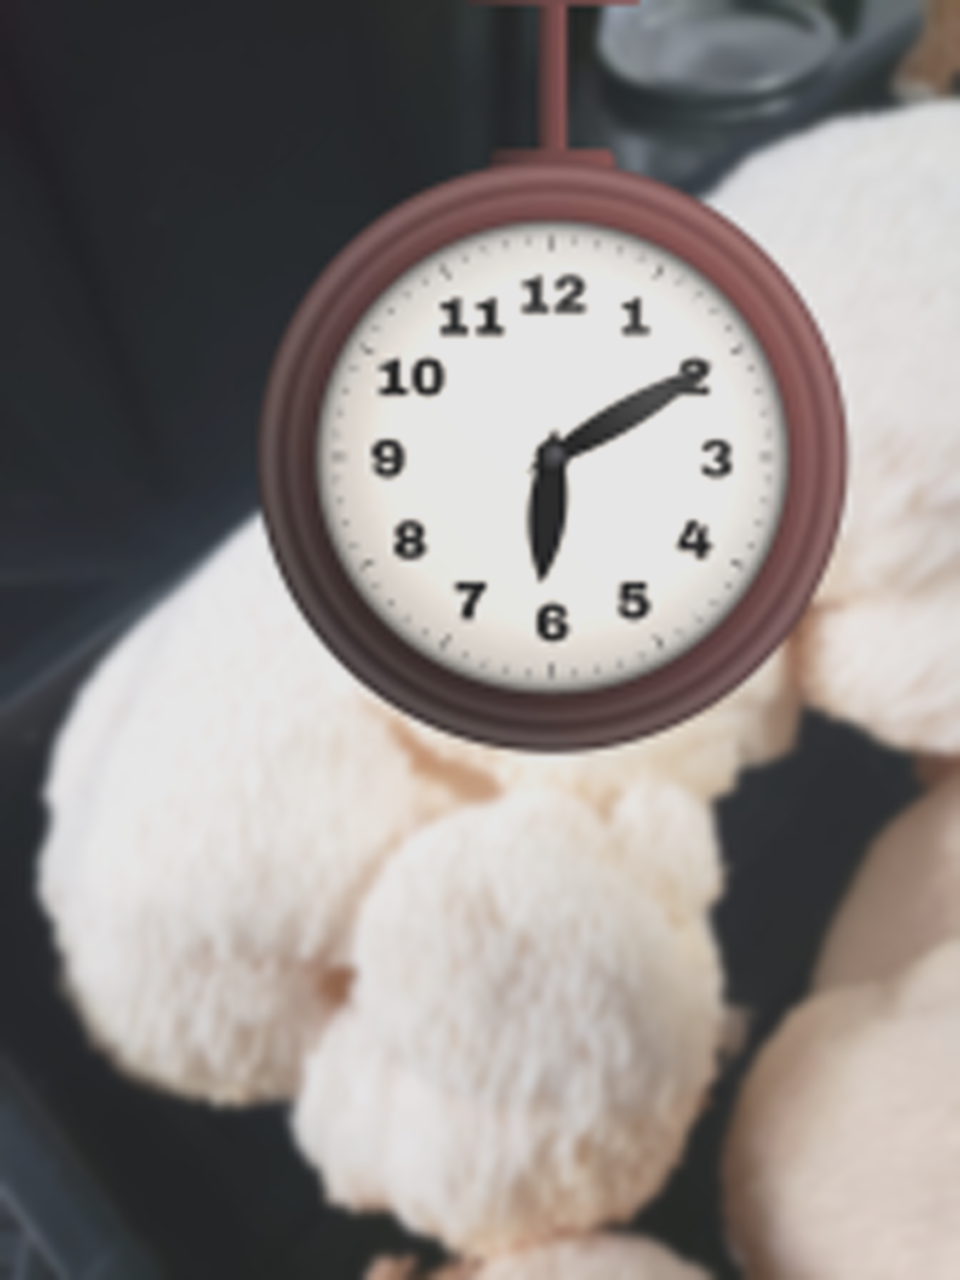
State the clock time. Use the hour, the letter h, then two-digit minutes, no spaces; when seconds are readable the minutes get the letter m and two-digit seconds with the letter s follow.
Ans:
6h10
